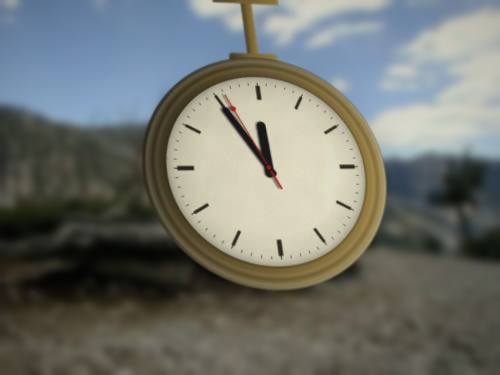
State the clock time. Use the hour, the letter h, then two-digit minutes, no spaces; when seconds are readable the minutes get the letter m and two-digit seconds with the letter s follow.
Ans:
11h54m56s
